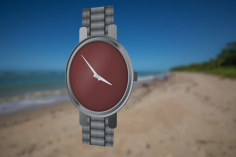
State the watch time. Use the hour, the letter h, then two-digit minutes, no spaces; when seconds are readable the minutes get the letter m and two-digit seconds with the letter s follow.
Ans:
3h53
